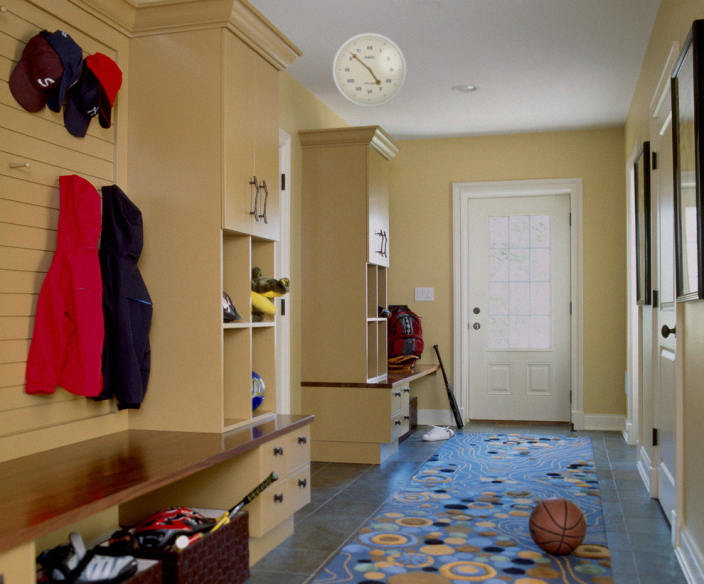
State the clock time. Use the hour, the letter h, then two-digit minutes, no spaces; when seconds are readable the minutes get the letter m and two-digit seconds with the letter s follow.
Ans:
4h52
